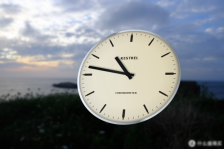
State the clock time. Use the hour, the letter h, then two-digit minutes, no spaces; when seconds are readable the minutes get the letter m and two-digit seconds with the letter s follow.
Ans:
10h47
